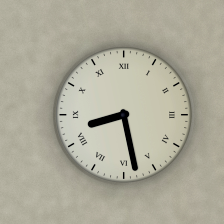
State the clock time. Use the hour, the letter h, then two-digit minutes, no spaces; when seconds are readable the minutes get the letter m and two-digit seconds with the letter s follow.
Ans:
8h28
